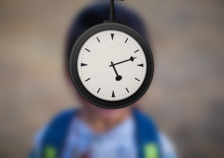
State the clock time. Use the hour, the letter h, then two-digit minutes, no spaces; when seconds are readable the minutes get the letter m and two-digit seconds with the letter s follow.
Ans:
5h12
